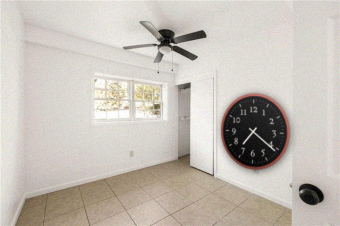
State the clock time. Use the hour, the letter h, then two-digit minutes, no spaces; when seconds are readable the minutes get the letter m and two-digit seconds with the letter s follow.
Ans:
7h21
